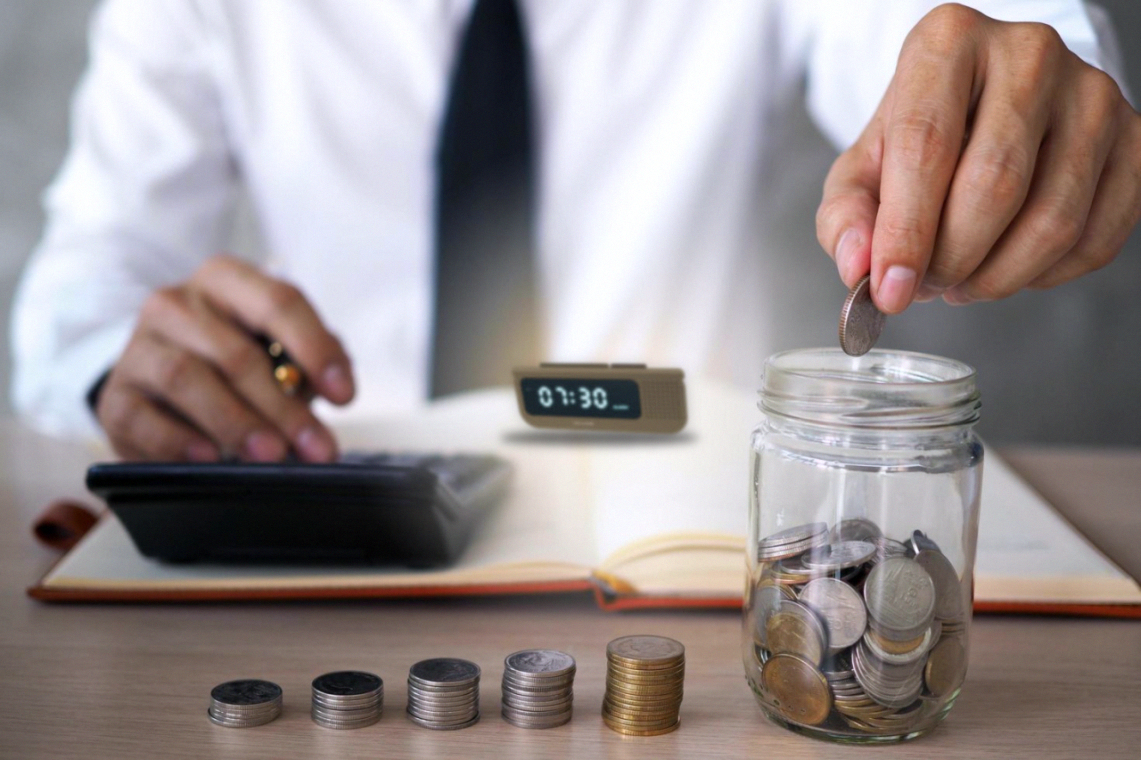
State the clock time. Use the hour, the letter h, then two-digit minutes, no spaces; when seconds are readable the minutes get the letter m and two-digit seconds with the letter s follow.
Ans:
7h30
